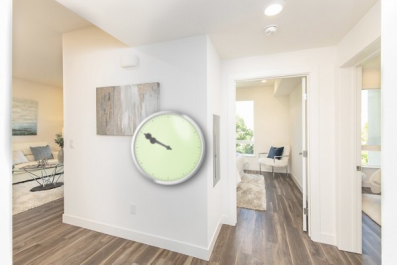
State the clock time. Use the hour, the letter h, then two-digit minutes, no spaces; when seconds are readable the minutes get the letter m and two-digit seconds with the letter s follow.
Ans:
9h50
